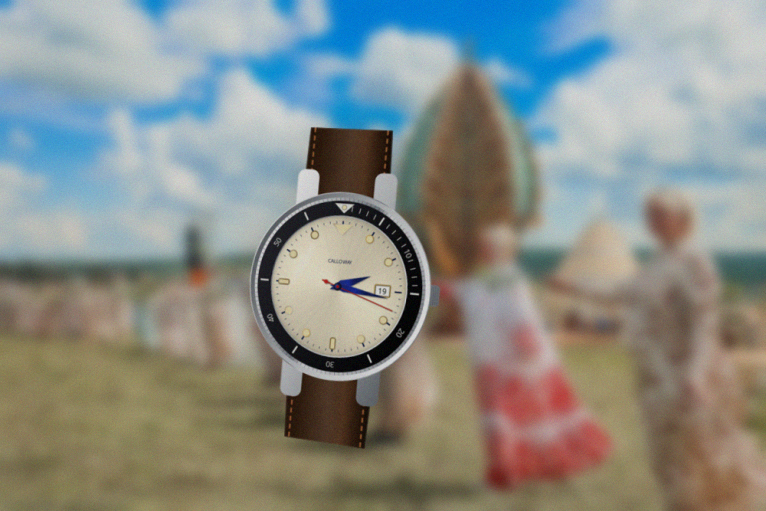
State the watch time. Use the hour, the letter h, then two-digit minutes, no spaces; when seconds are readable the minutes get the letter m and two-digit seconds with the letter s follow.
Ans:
2h16m18s
